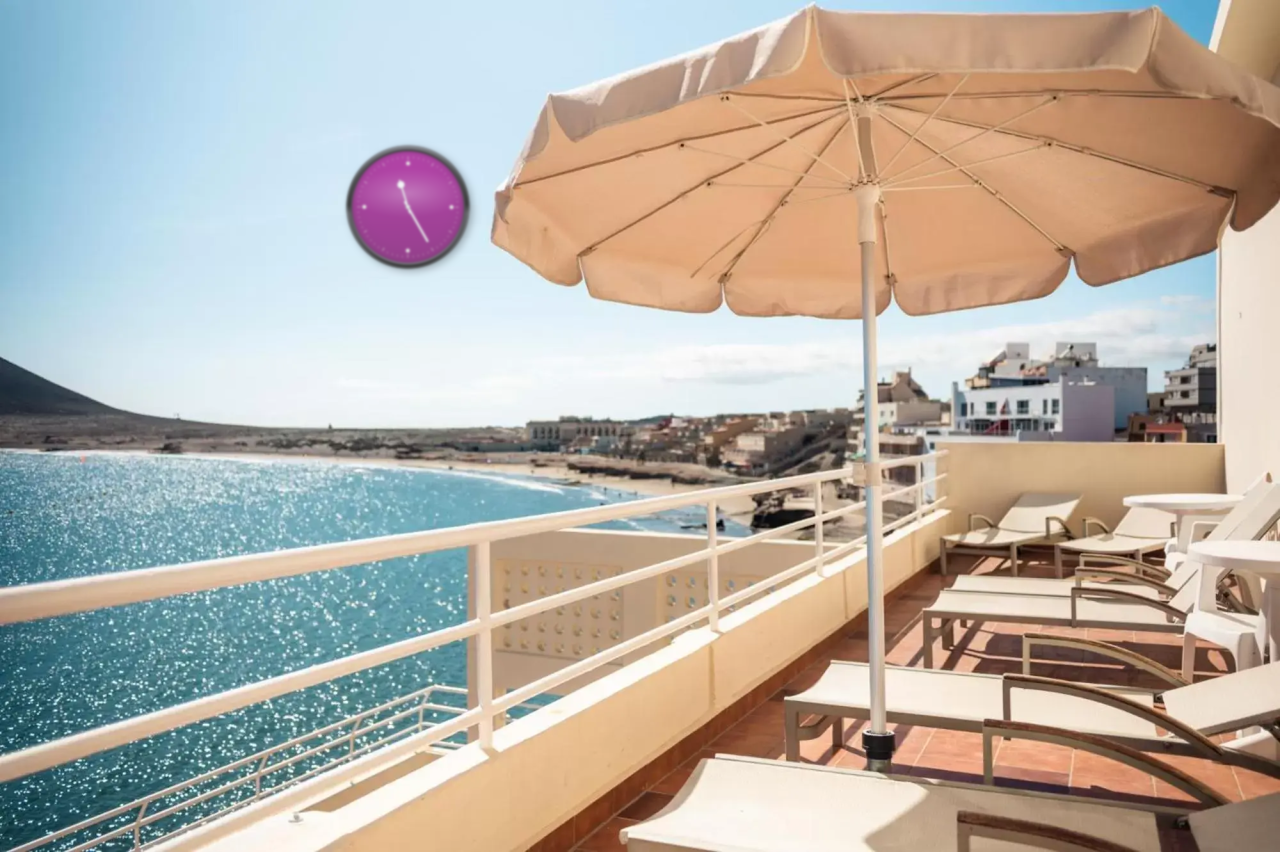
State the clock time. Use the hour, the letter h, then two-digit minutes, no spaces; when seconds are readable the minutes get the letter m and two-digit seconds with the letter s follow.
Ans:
11h25
